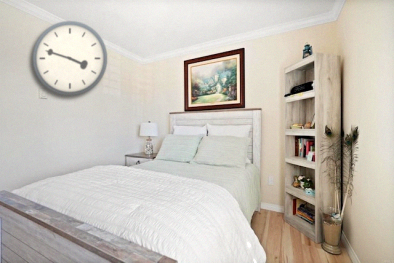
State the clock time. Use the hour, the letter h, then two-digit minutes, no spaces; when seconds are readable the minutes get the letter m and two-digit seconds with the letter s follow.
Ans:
3h48
